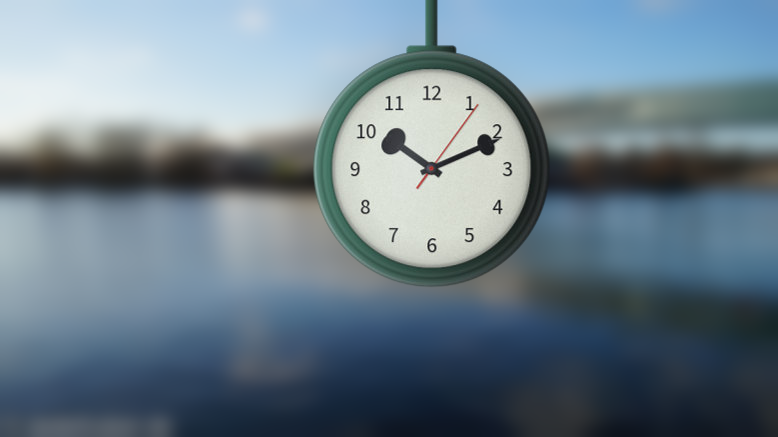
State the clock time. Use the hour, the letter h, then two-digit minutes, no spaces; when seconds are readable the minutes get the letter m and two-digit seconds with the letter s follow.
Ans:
10h11m06s
